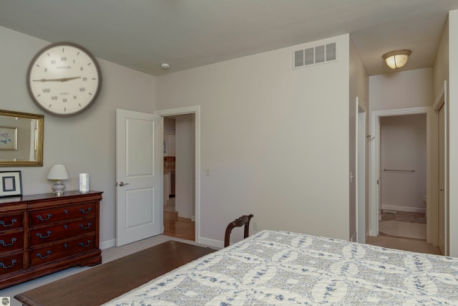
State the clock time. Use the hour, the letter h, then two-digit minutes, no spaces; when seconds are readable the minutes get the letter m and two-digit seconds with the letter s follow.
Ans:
2h45
